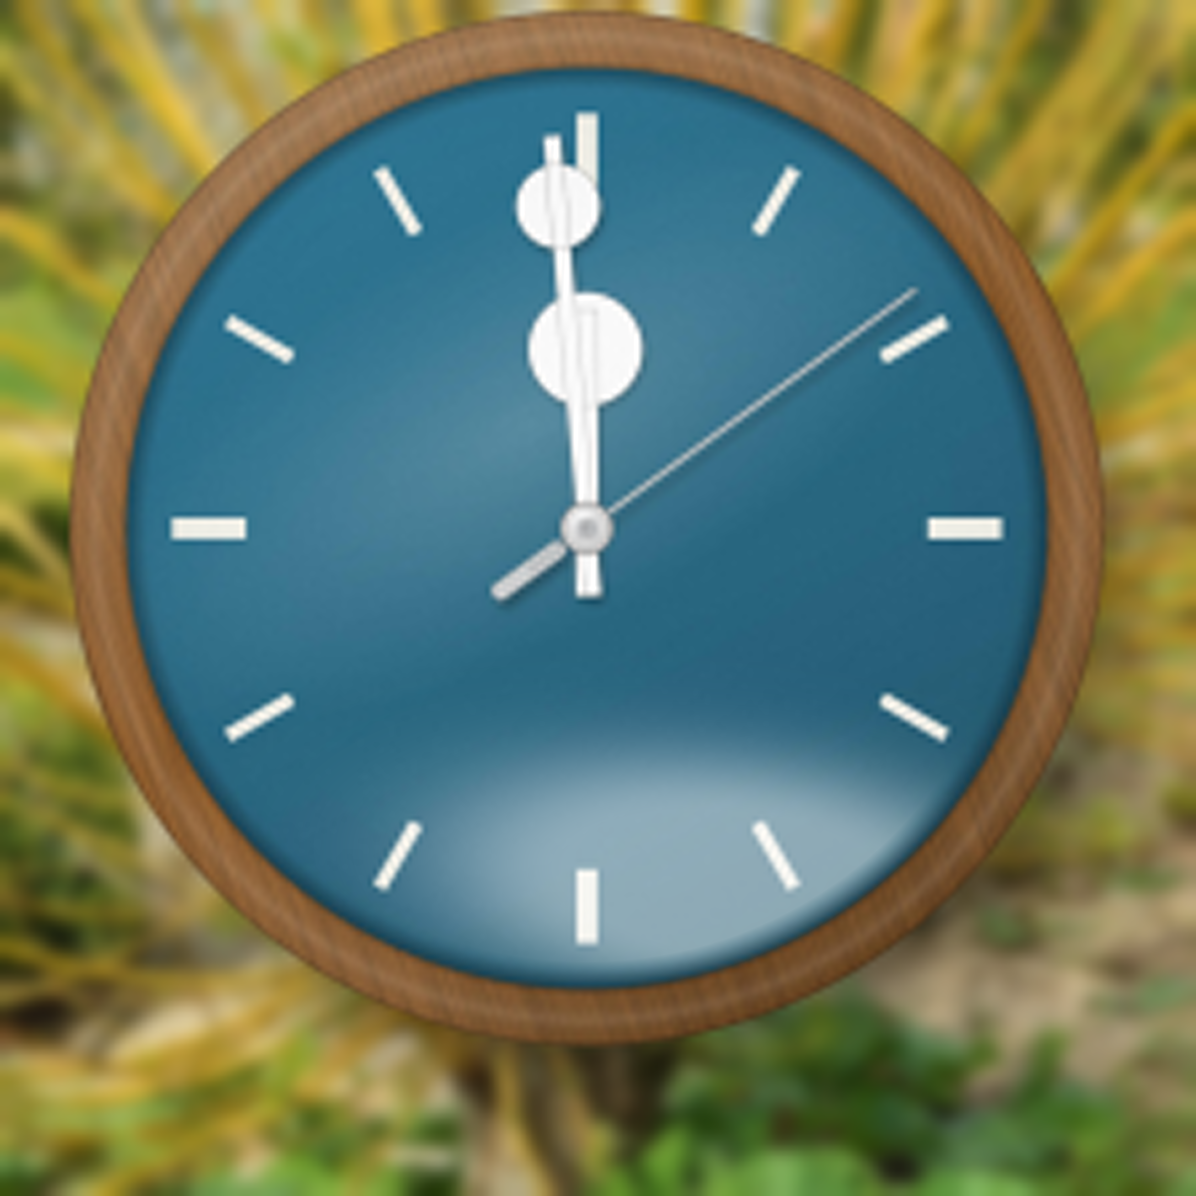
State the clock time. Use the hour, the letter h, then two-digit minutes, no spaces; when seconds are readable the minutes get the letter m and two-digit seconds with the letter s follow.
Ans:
11h59m09s
